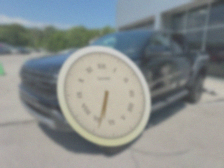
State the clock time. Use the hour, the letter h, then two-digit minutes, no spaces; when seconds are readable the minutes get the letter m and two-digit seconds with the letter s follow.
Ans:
6h34
